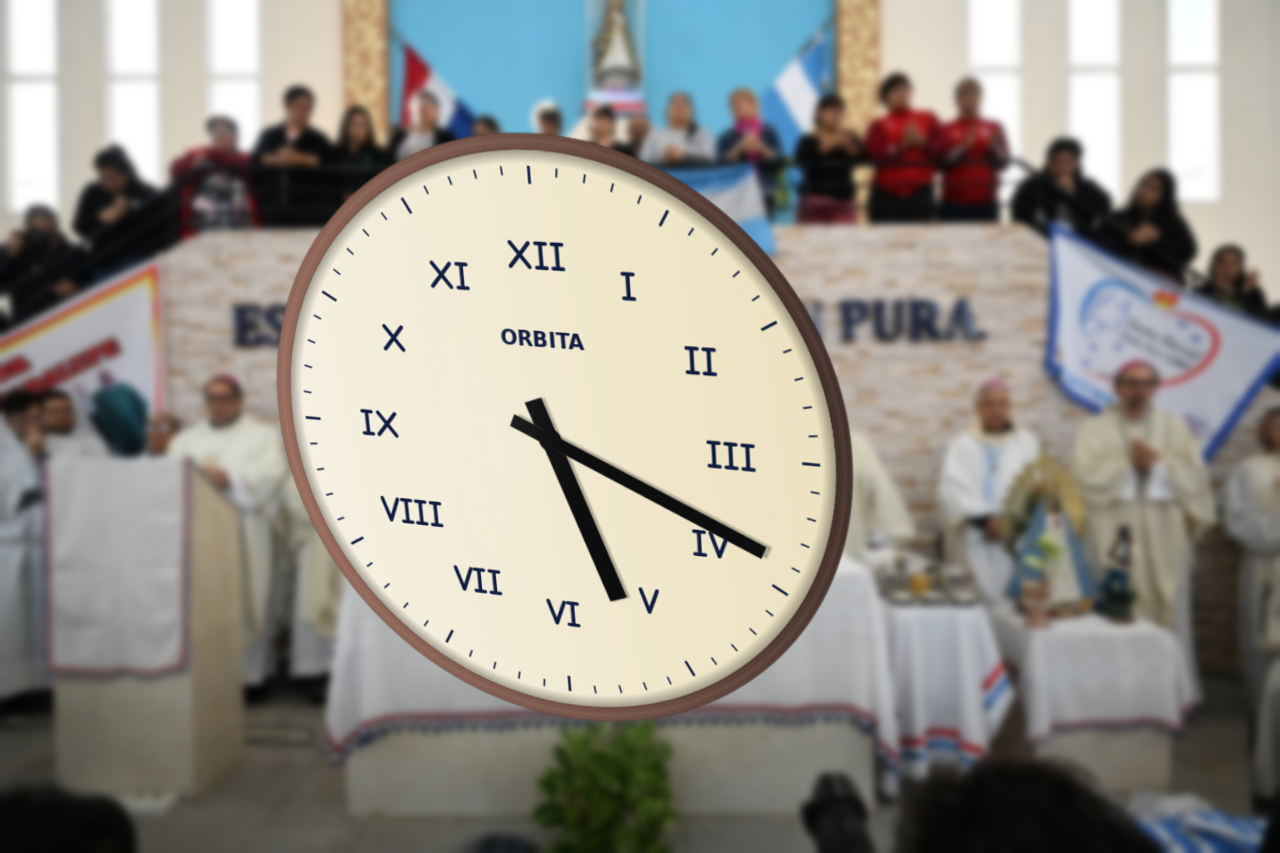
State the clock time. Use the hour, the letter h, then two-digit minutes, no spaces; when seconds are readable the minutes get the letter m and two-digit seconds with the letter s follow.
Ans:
5h19
